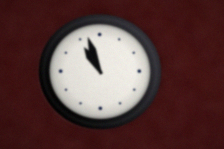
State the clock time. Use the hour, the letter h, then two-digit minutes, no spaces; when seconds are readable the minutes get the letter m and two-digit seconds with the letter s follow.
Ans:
10h57
